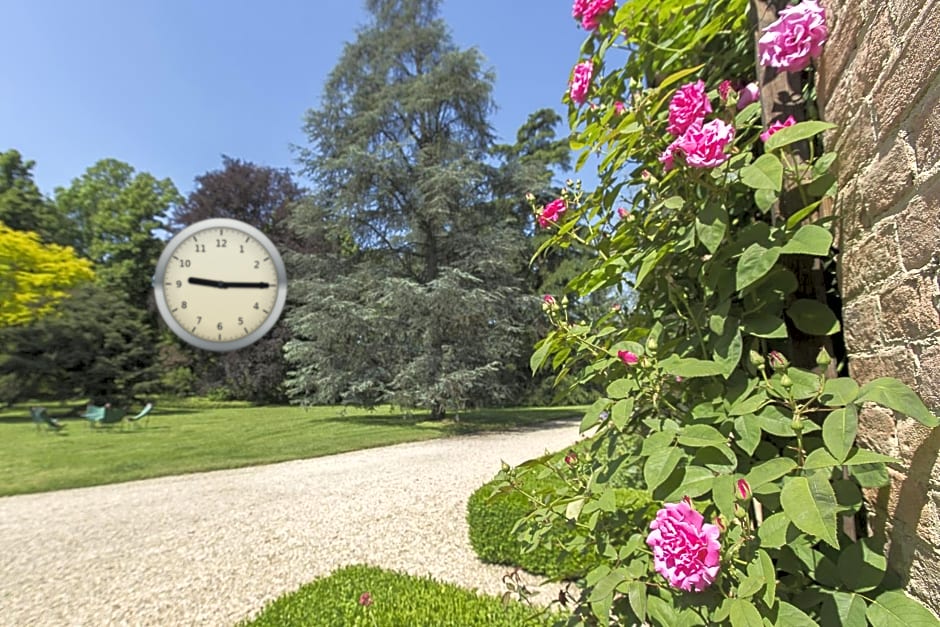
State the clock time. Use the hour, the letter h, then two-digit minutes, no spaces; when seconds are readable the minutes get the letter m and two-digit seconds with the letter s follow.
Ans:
9h15
